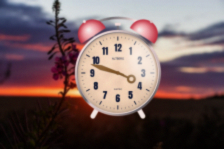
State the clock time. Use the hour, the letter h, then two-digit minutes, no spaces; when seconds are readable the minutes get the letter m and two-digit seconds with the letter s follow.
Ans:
3h48
